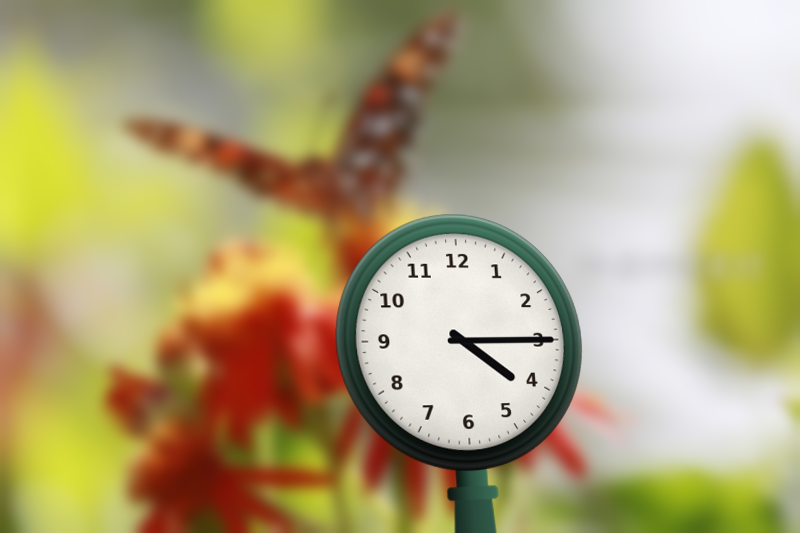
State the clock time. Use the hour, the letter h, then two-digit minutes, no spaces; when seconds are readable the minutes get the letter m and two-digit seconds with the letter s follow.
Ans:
4h15
